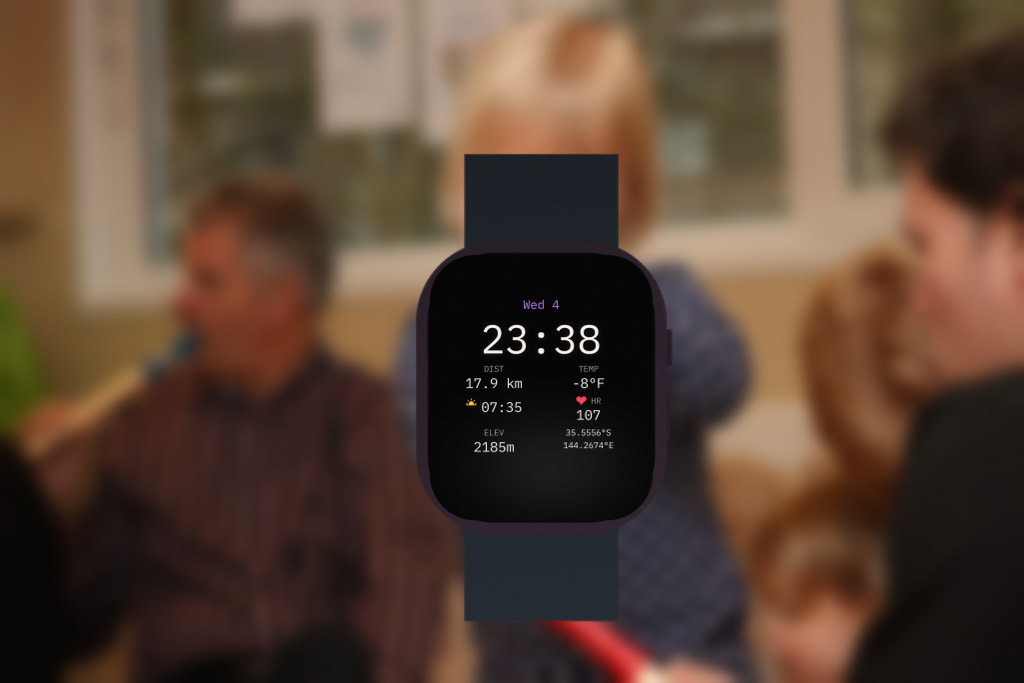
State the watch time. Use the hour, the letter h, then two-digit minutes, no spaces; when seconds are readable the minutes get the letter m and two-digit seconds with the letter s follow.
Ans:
23h38
